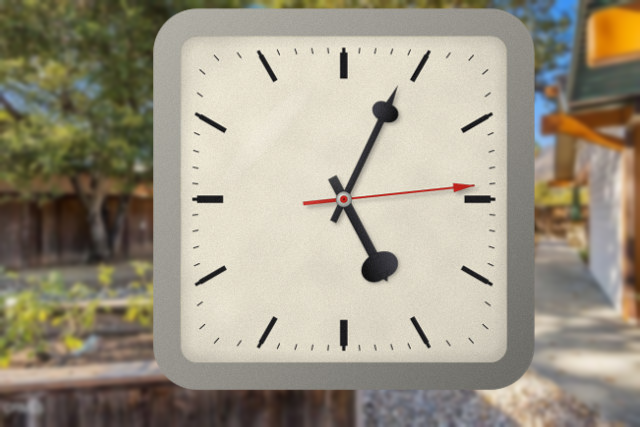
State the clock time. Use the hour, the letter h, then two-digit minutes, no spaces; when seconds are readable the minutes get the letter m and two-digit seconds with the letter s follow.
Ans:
5h04m14s
